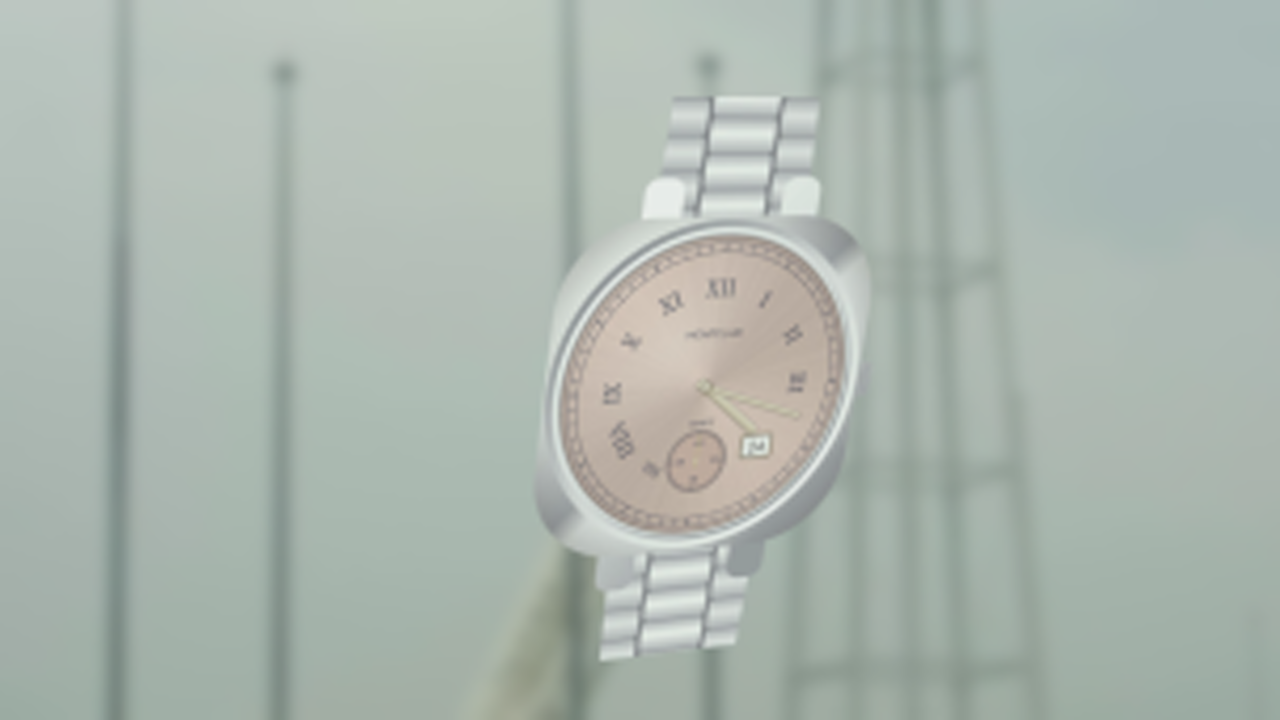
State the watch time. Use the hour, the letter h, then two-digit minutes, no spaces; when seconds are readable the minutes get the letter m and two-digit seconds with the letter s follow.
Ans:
4h18
